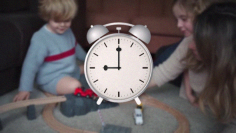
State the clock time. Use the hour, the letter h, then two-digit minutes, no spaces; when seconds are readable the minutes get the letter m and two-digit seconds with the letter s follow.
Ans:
9h00
